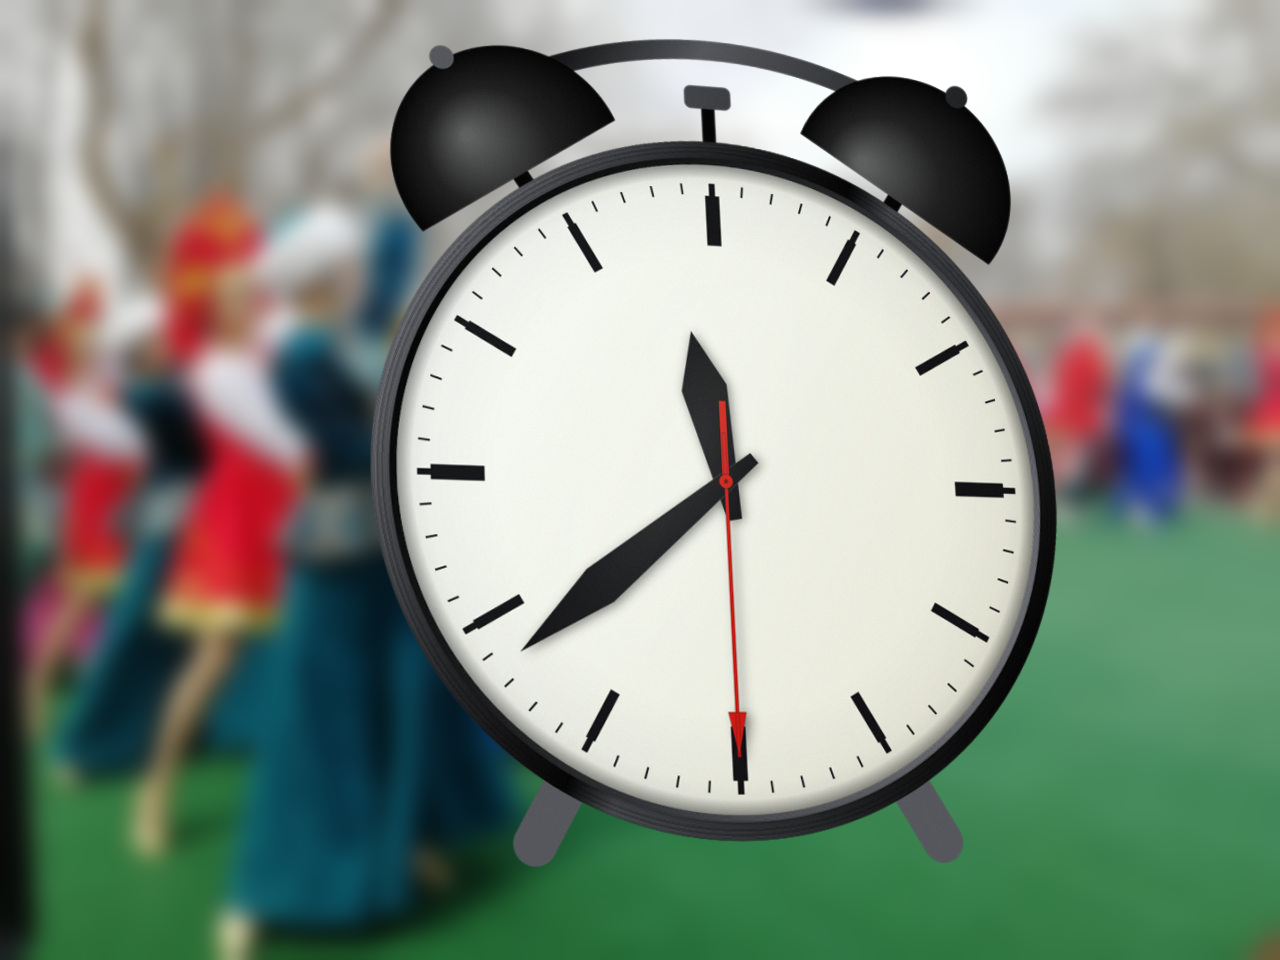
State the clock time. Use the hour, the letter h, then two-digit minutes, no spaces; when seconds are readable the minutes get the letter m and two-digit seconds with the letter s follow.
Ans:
11h38m30s
